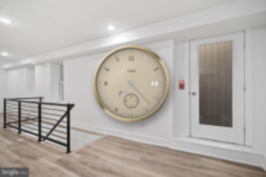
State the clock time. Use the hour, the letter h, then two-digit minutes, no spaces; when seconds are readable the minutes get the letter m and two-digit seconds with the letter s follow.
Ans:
7h23
